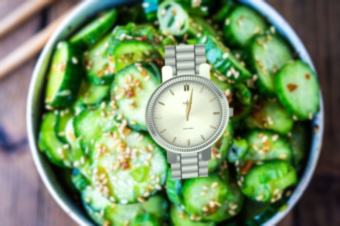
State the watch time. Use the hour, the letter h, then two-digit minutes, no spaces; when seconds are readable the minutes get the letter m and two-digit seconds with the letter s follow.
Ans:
12h02
